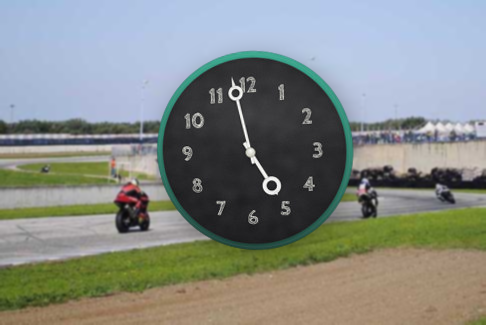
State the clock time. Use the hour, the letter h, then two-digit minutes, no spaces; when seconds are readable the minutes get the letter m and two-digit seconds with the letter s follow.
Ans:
4h58
